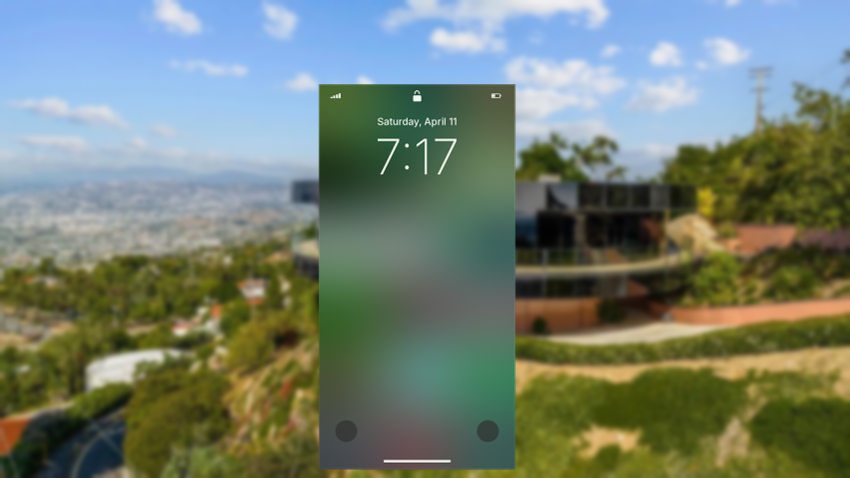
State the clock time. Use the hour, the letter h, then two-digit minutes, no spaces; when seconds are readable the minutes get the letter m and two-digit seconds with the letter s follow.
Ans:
7h17
